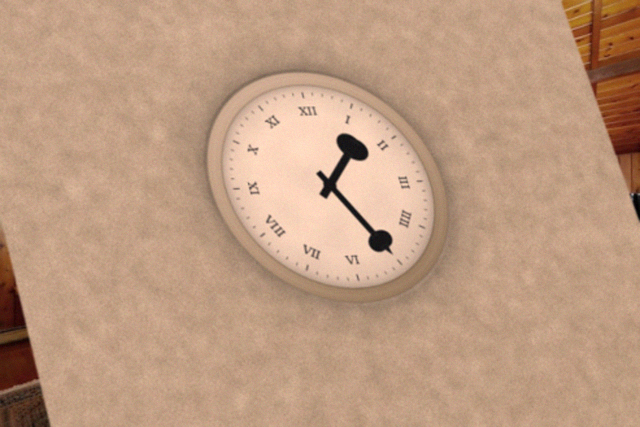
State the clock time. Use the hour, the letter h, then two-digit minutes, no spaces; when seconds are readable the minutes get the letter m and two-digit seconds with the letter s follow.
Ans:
1h25
